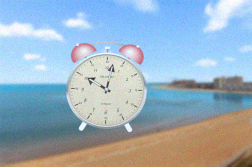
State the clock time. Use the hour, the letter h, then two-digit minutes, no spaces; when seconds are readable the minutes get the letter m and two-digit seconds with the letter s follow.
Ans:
10h02
